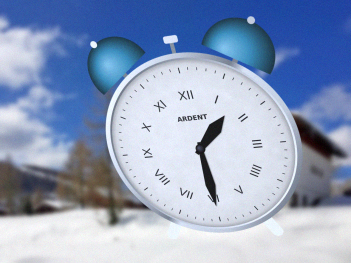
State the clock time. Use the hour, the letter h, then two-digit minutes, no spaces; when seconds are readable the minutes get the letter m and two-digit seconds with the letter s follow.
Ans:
1h30
